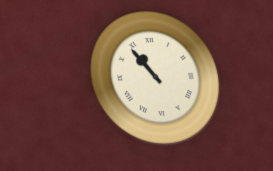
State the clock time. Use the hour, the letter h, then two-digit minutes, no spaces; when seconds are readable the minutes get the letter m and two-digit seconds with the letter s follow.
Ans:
10h54
